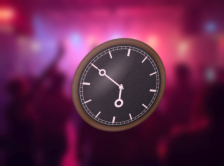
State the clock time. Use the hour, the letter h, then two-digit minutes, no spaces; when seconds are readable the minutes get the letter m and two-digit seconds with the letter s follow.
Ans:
5h50
